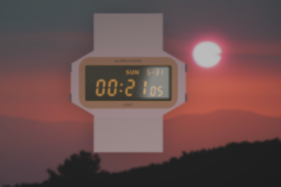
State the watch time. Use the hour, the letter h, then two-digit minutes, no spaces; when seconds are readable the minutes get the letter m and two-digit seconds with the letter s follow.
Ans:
0h21m05s
